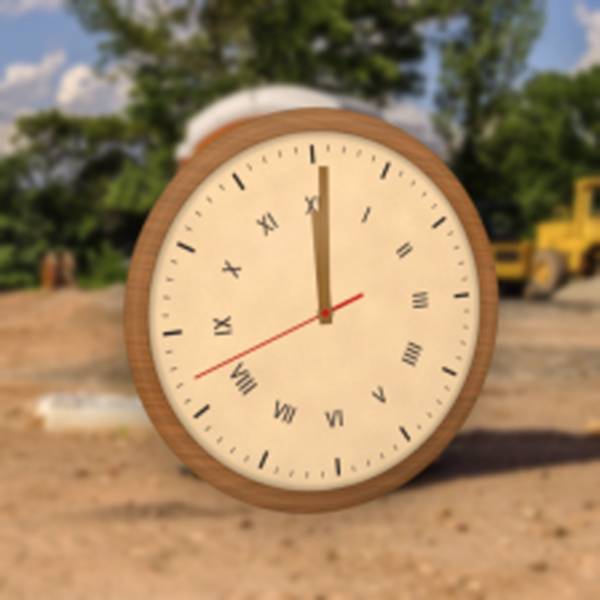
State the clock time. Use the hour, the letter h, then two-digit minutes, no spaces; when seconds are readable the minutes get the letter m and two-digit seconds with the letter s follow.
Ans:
12h00m42s
